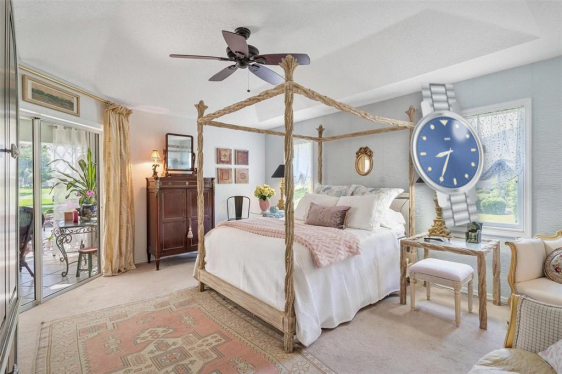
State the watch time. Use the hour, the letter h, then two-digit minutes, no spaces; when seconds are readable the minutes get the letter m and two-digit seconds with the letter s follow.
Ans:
8h35
